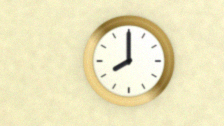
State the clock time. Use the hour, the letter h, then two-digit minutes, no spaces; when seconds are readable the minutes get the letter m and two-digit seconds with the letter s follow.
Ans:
8h00
